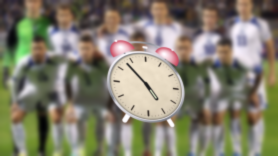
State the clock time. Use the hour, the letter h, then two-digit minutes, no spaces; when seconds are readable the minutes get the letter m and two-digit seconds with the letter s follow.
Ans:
4h53
